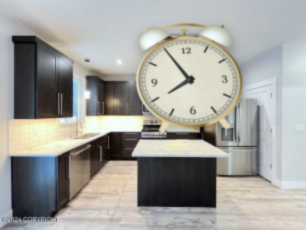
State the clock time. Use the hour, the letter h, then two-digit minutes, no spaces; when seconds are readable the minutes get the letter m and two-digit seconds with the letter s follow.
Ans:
7h55
